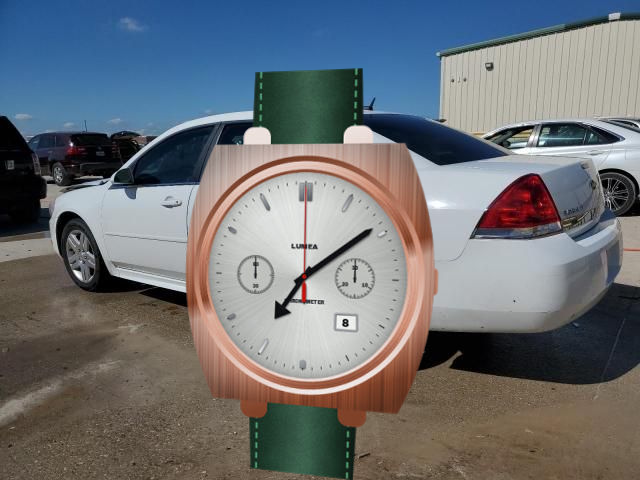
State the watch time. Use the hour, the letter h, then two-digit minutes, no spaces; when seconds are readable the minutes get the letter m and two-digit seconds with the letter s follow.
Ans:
7h09
